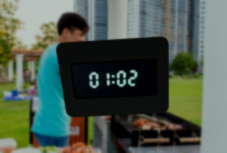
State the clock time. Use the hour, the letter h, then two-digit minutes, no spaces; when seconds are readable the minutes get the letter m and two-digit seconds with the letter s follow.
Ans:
1h02
